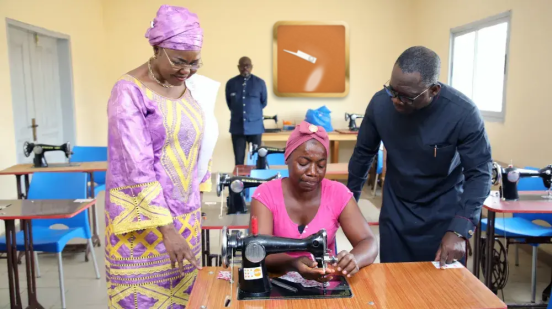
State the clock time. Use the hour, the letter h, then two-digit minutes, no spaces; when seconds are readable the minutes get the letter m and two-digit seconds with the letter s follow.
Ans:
9h48
